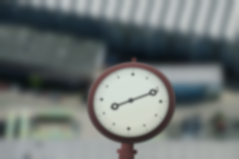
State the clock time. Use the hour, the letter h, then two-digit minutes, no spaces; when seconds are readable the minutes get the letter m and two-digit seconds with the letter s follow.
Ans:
8h11
